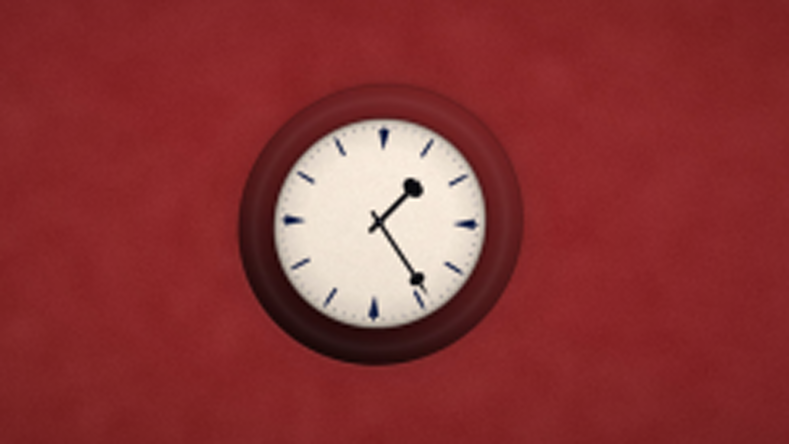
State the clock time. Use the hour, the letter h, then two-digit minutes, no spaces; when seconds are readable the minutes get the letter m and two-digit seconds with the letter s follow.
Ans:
1h24
